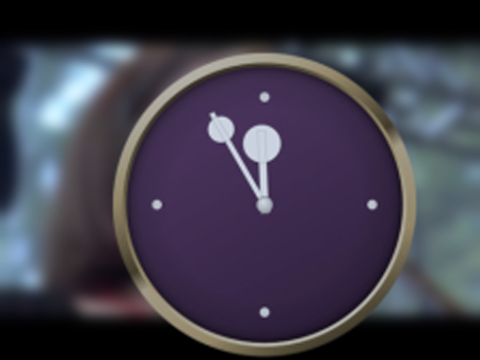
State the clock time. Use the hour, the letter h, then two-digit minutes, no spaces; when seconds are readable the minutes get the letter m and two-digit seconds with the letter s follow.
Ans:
11h55
